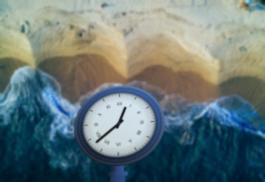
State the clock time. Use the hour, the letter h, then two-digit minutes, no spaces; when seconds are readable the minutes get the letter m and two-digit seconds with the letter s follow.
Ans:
12h38
